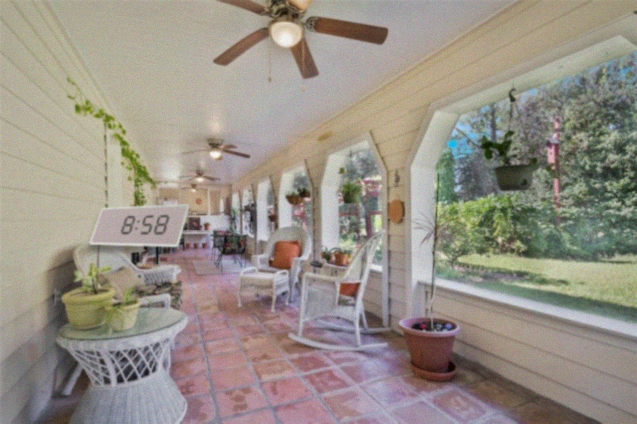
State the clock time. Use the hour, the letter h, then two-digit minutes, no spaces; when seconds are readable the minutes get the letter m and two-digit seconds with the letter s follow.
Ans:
8h58
